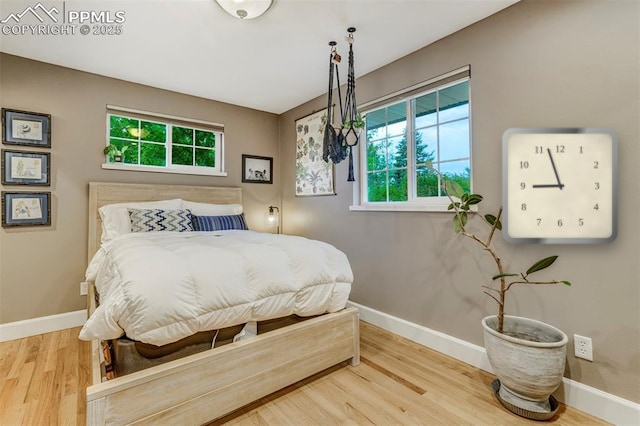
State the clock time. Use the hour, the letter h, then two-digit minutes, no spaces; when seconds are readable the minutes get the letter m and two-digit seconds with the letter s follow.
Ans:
8h57
